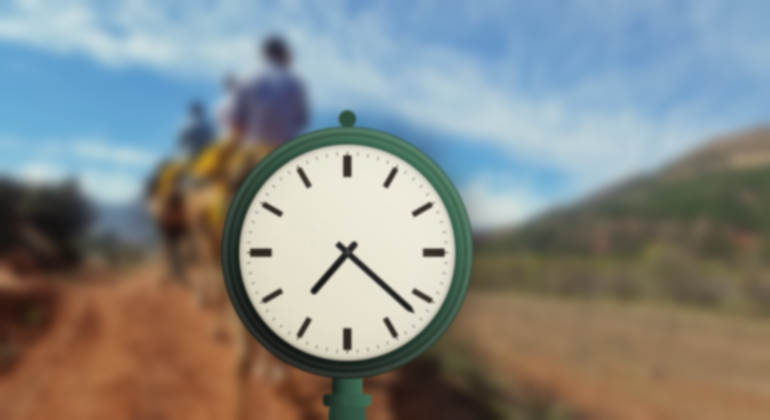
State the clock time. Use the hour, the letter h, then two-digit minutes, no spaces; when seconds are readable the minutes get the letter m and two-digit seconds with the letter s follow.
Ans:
7h22
